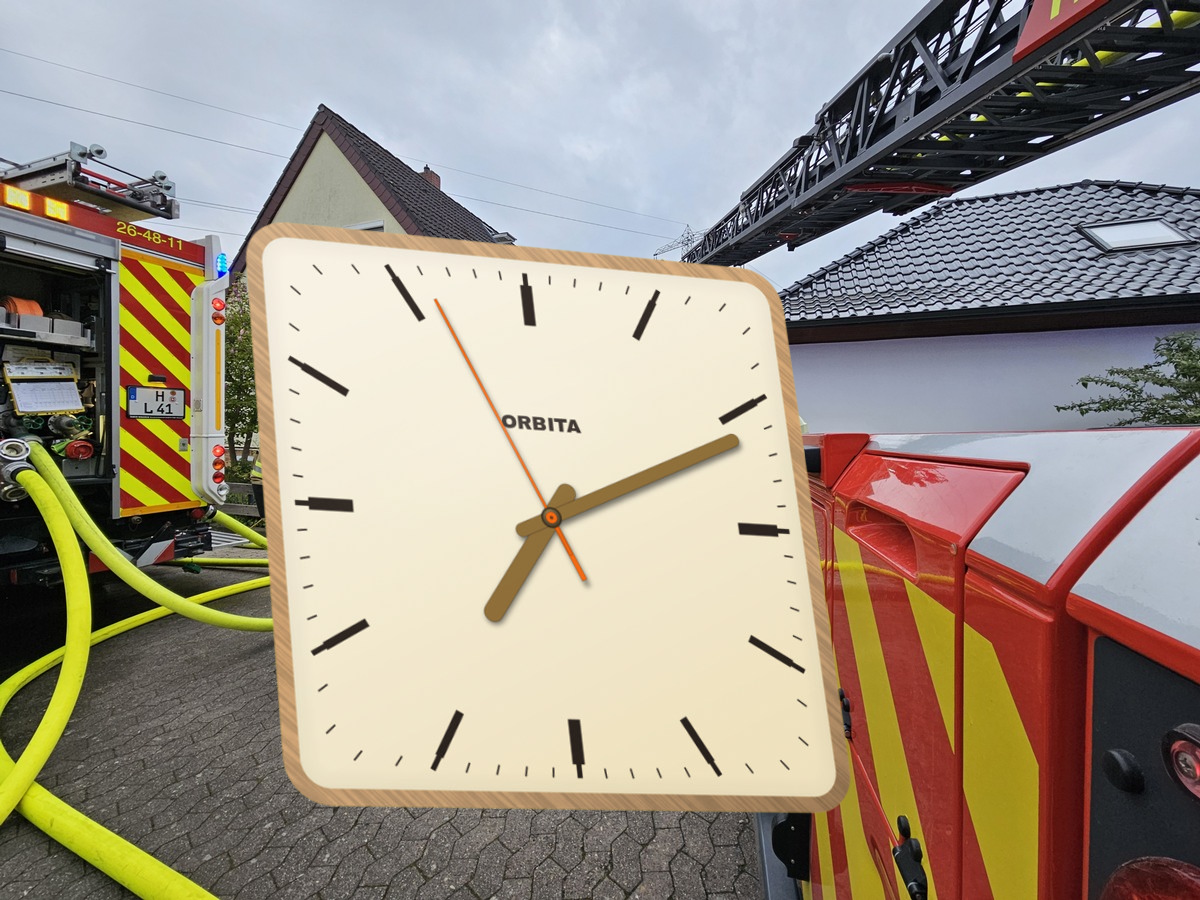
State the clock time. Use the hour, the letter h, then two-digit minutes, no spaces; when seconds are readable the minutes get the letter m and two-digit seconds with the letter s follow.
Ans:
7h10m56s
